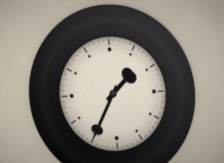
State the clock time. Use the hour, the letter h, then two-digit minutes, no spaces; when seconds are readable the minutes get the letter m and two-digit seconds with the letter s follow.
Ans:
1h35
